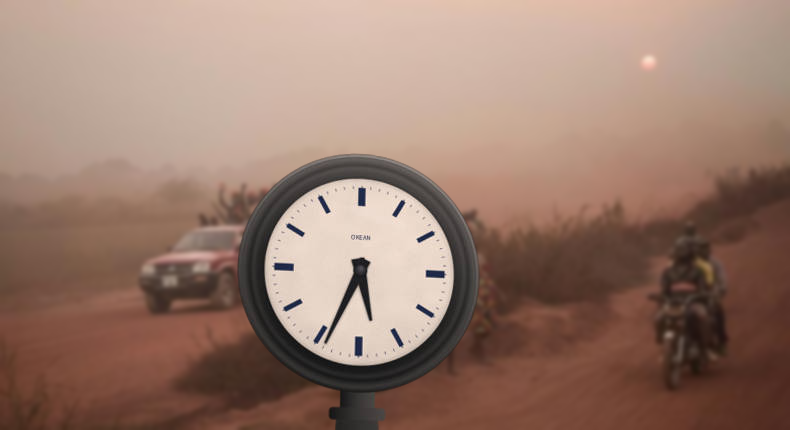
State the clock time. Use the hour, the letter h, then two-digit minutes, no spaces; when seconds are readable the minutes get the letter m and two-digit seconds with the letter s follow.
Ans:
5h34
